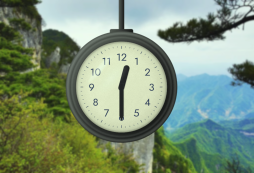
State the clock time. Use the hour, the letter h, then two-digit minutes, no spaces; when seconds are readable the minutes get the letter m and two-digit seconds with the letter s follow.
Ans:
12h30
